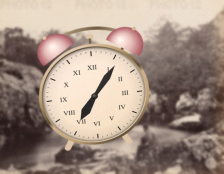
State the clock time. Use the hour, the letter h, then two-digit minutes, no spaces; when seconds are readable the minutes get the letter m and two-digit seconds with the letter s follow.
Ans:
7h06
